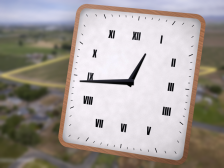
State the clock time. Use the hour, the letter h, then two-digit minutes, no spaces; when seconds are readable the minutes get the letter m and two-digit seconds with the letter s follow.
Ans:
12h44
